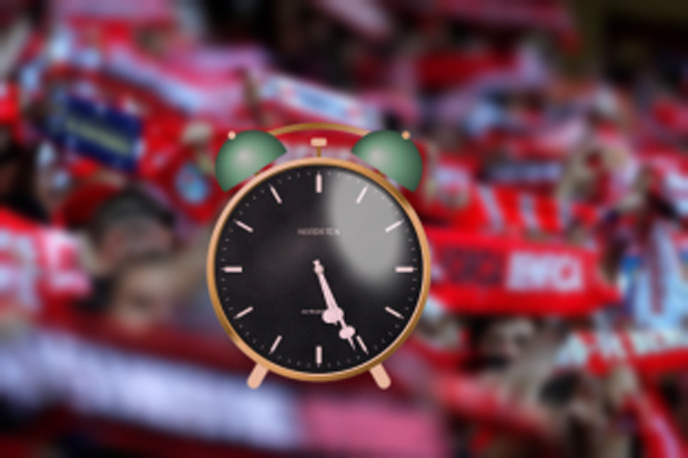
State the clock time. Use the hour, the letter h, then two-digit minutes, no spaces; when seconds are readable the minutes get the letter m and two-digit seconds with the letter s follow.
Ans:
5h26
